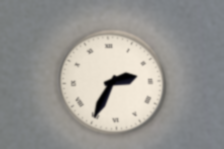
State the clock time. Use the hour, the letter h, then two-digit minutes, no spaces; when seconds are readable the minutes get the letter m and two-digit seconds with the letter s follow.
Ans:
2h35
